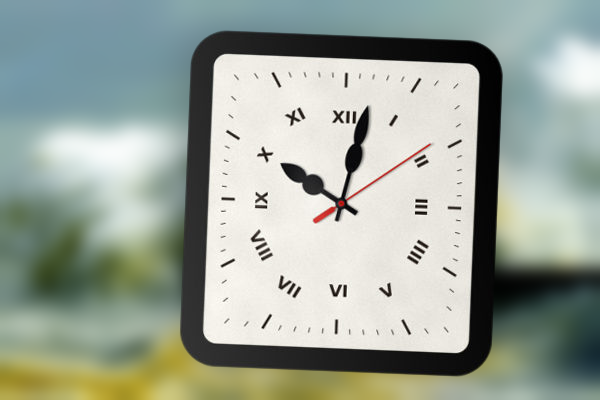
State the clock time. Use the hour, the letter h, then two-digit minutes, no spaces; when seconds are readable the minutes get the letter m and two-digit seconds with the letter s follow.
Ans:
10h02m09s
